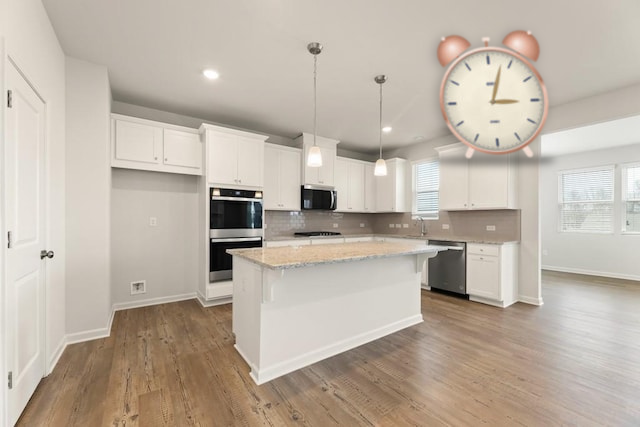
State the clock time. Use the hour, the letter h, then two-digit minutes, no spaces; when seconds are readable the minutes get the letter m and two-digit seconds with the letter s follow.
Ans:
3h03
